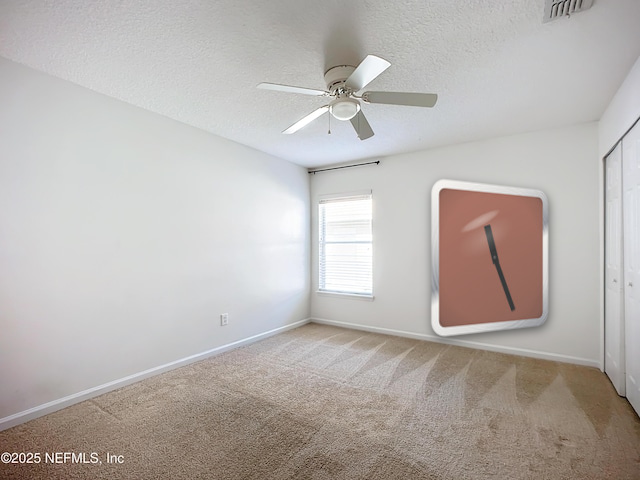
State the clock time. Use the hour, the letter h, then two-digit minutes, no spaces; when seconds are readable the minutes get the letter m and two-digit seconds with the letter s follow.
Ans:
11h26
